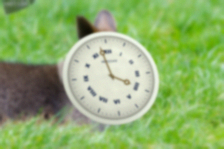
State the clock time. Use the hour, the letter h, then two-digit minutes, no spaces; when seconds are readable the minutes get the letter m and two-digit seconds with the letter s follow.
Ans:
3h58
